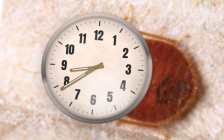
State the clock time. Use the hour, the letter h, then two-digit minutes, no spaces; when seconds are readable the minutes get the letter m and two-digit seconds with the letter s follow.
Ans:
8h39
